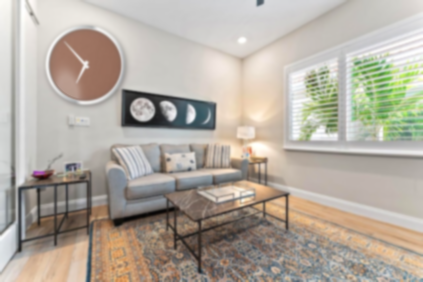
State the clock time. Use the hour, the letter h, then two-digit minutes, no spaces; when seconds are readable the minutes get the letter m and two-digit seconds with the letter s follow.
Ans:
6h53
